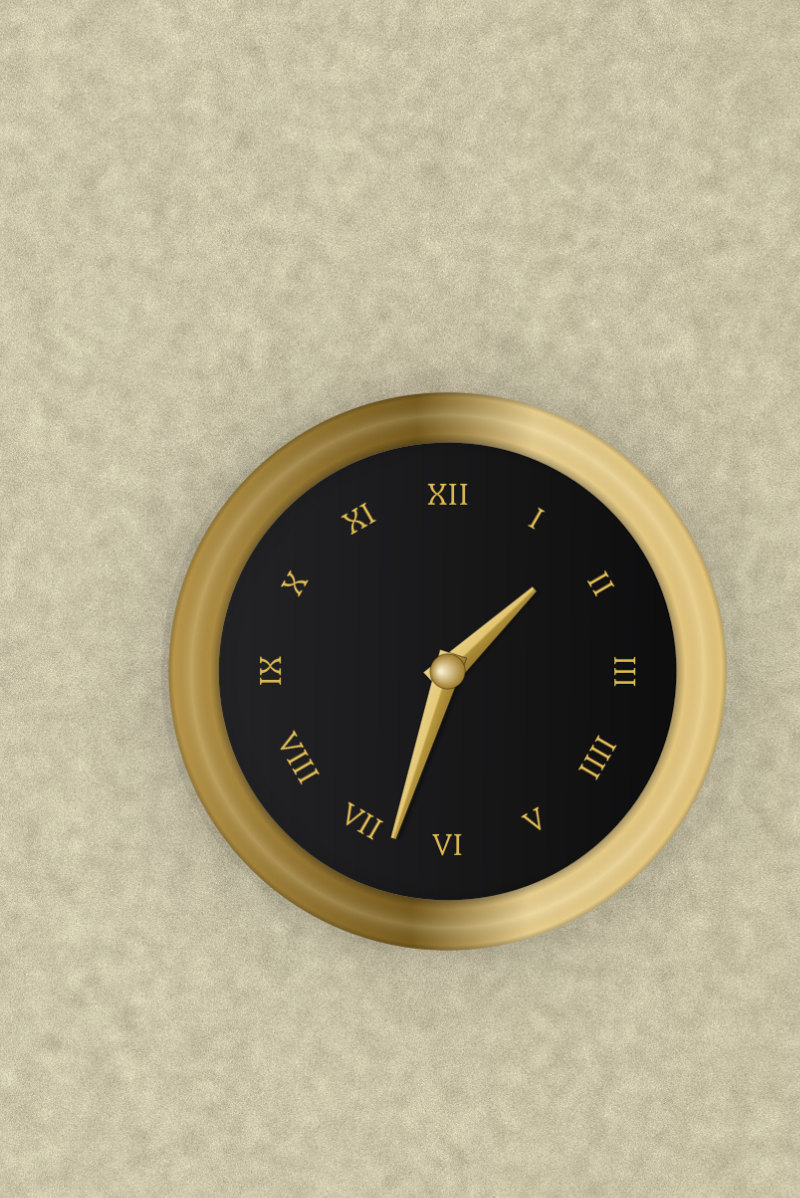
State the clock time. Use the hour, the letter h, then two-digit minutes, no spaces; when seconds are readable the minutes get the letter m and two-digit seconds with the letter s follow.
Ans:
1h33
